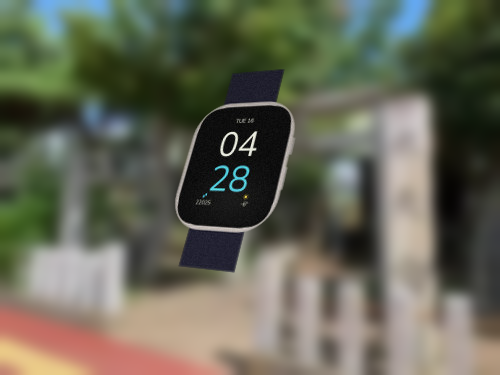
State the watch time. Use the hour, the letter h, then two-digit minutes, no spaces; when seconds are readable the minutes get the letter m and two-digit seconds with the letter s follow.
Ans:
4h28
